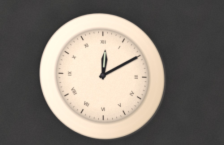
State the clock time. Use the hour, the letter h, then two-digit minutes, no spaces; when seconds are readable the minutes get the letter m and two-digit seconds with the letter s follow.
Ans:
12h10
